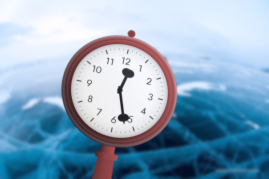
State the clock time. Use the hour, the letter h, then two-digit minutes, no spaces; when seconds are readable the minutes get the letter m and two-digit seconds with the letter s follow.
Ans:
12h27
